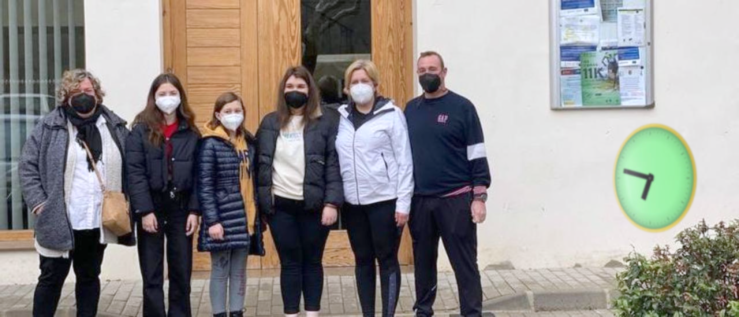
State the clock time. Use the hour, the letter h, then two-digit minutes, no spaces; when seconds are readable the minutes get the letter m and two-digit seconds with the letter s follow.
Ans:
6h47
